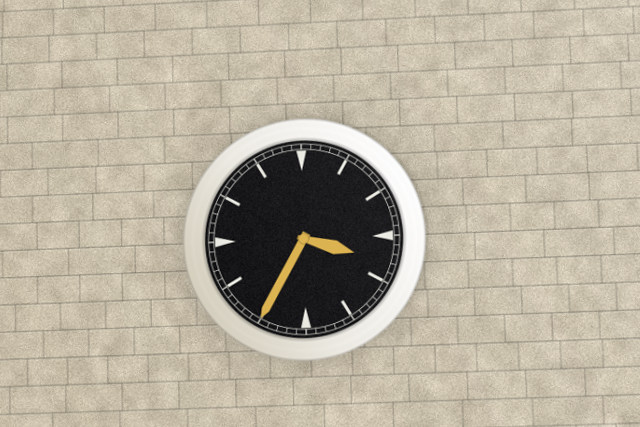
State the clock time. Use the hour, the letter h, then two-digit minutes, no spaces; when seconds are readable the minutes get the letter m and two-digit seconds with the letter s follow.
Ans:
3h35
